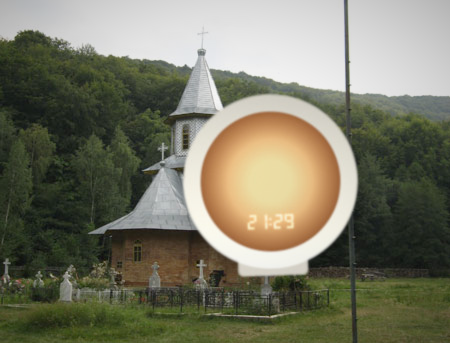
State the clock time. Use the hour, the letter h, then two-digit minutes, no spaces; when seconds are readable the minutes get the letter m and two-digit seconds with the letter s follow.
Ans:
21h29
